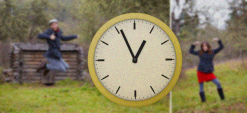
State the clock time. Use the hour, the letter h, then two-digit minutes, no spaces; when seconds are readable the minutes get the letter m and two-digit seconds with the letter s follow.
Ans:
12h56
